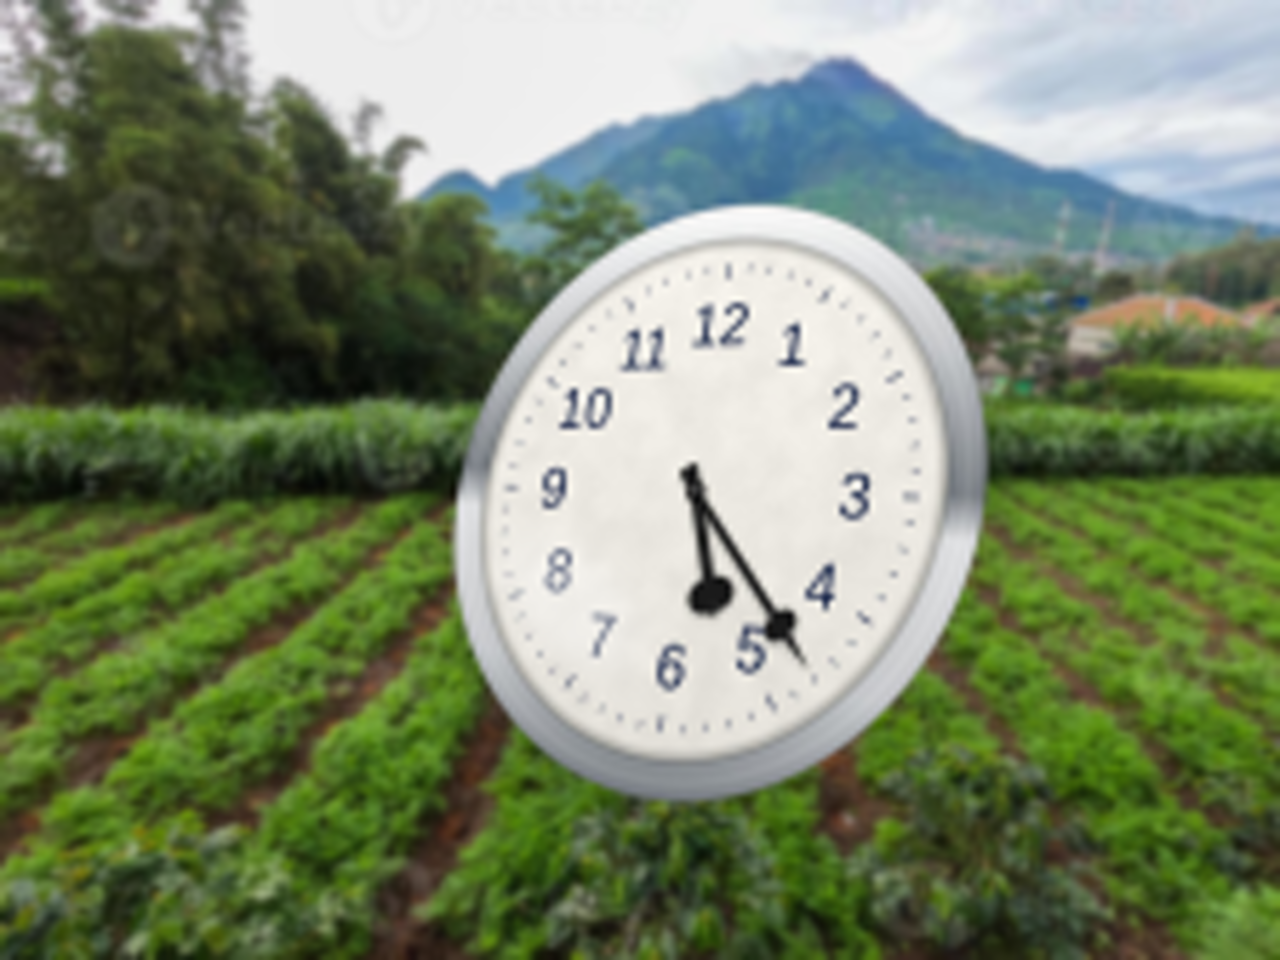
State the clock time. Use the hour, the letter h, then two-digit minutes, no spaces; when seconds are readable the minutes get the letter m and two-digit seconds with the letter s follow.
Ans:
5h23
